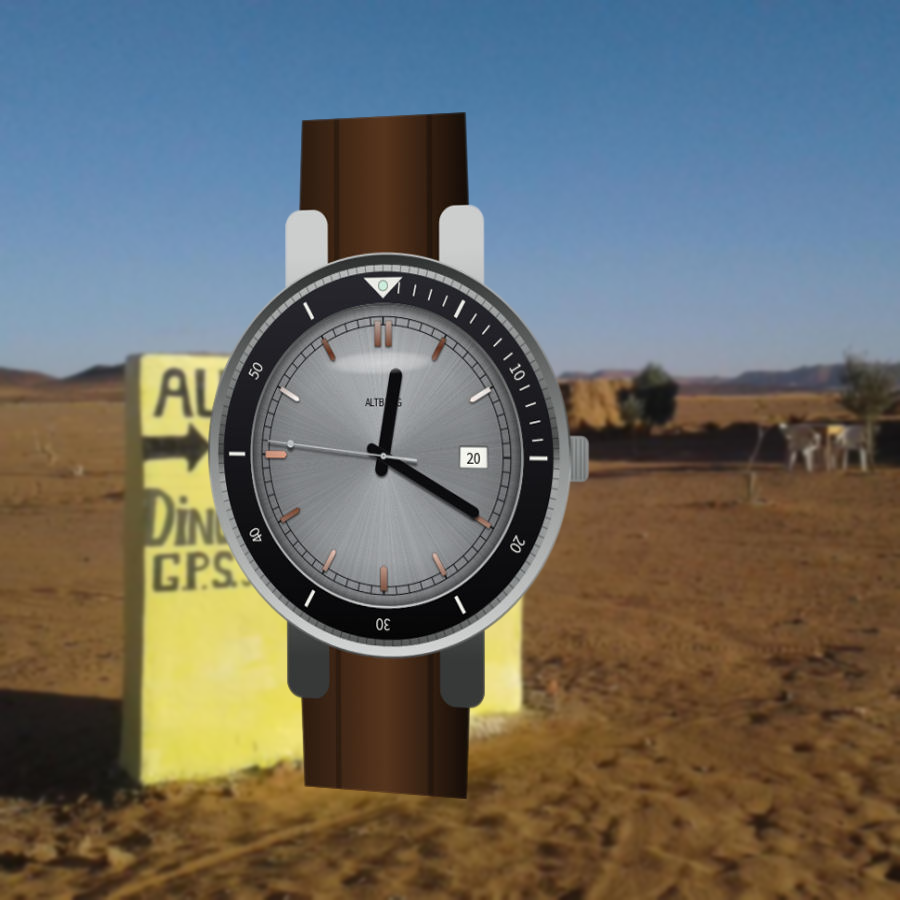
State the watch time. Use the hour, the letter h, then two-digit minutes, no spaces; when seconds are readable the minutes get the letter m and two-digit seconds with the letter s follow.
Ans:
12h19m46s
